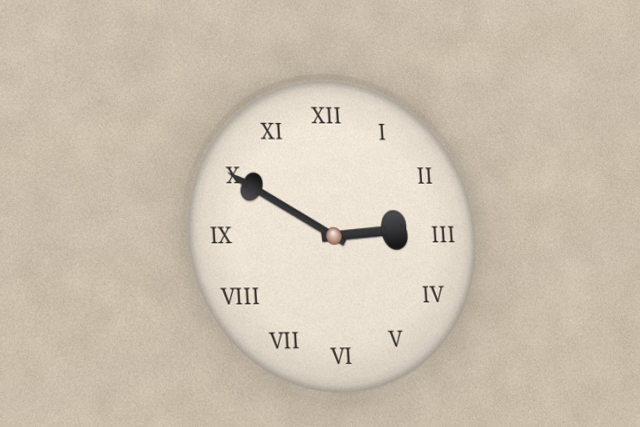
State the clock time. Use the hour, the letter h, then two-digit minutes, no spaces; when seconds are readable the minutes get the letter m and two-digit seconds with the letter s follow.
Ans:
2h50
